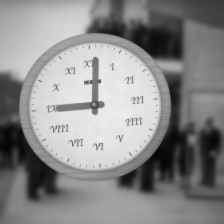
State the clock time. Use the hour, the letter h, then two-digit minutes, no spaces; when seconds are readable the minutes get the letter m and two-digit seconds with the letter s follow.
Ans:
9h01
